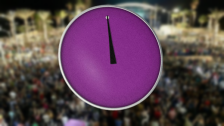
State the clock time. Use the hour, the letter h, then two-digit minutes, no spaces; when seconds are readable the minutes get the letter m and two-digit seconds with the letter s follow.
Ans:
12h00
